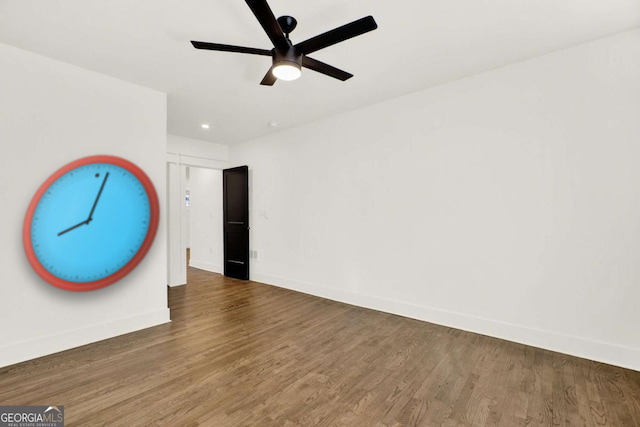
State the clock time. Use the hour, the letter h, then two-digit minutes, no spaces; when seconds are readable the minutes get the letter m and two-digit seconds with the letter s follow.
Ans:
8h02
